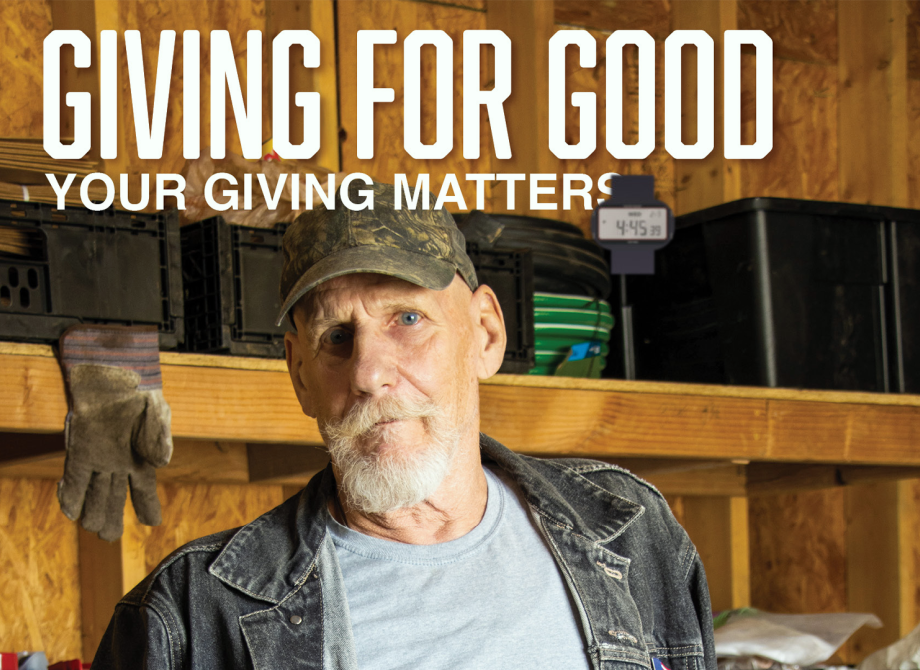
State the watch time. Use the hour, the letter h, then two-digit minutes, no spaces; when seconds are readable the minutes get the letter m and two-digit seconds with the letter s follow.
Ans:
4h45
